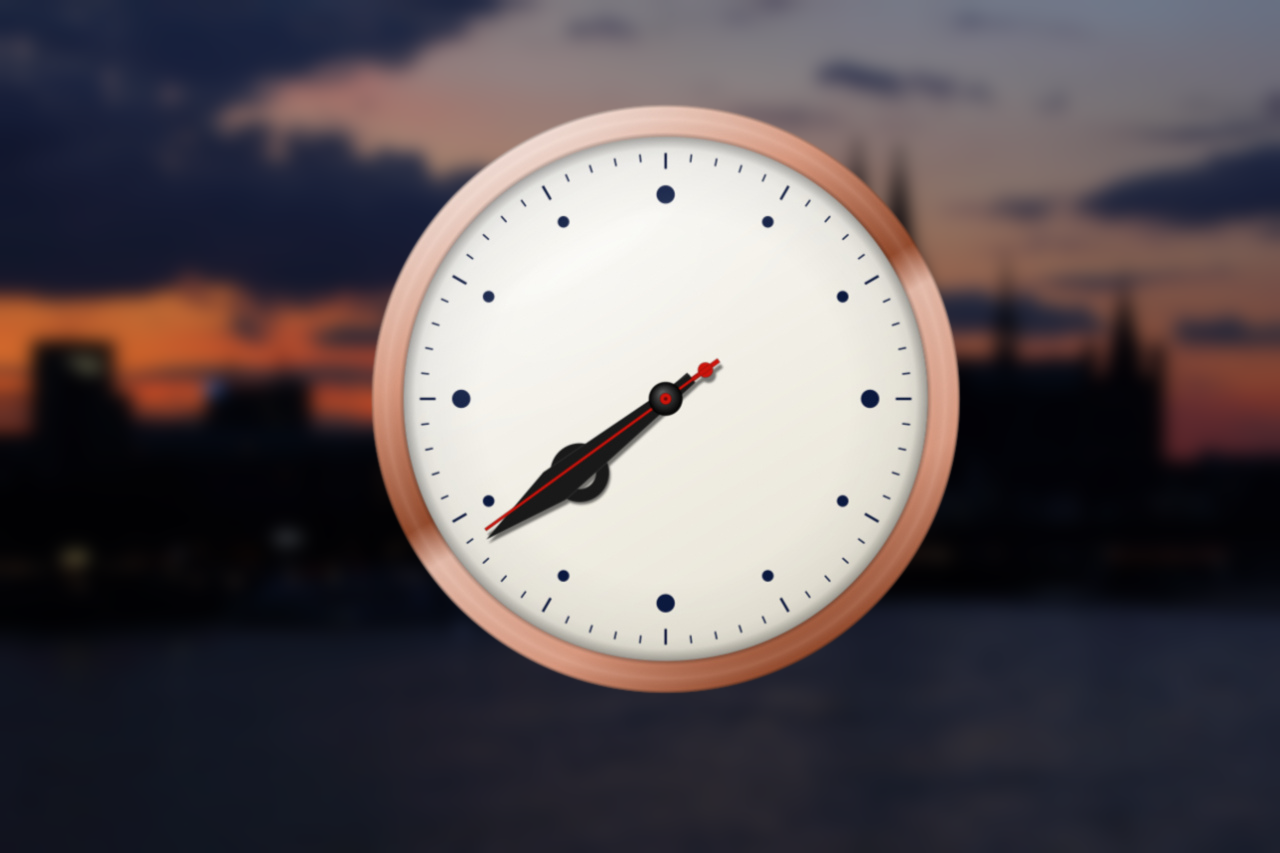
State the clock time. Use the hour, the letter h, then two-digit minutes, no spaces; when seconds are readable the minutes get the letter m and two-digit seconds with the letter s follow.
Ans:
7h38m39s
